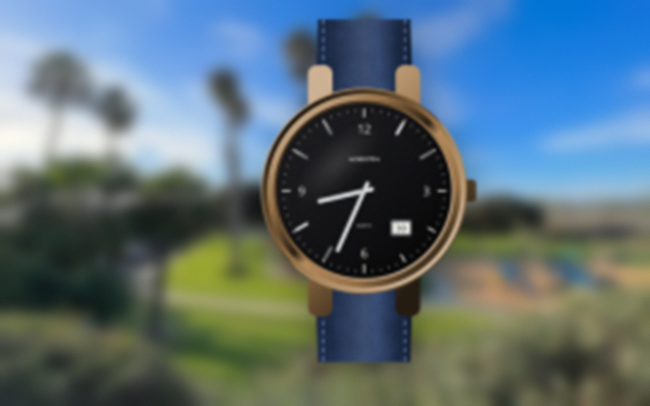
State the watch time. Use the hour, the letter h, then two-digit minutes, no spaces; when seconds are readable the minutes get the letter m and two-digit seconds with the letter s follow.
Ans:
8h34
